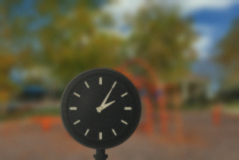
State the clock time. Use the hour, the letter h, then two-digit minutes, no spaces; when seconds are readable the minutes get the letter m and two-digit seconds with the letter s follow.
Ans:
2h05
